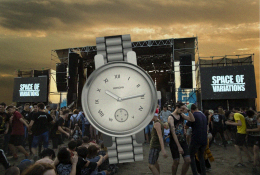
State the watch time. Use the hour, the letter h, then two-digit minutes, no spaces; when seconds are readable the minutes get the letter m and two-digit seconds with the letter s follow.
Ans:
10h14
